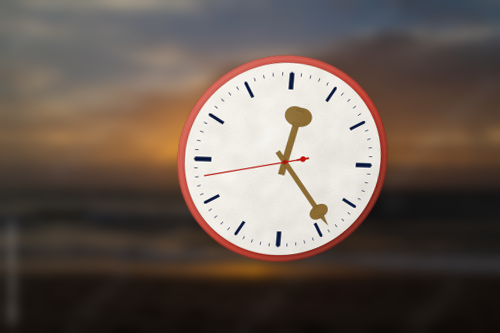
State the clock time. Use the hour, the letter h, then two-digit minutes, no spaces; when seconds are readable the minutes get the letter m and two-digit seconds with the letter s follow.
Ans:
12h23m43s
